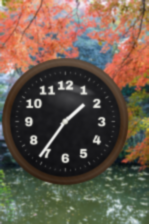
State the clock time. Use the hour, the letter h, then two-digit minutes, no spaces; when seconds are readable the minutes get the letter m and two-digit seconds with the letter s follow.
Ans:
1h36
